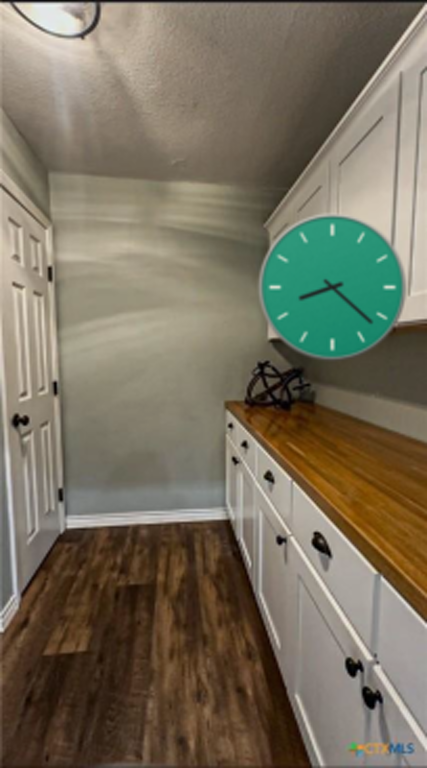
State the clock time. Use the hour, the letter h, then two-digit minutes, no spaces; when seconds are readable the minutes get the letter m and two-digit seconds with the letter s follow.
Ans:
8h22
